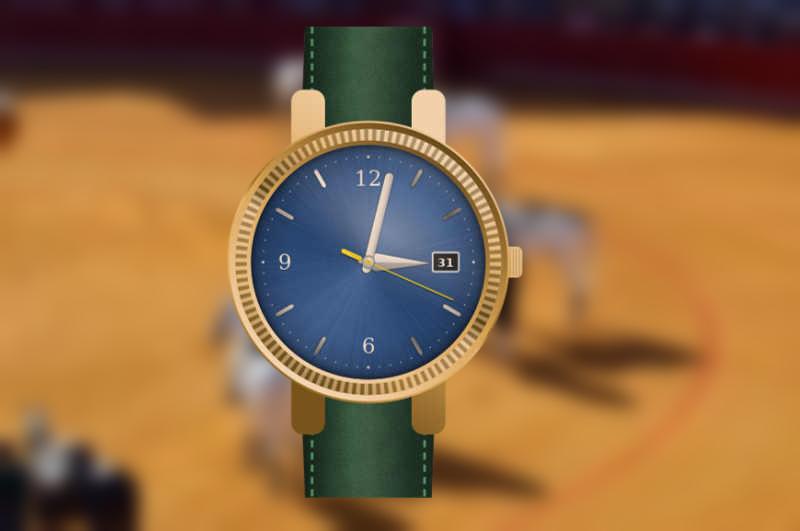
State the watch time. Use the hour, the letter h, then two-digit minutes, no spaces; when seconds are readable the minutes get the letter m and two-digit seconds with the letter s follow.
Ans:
3h02m19s
